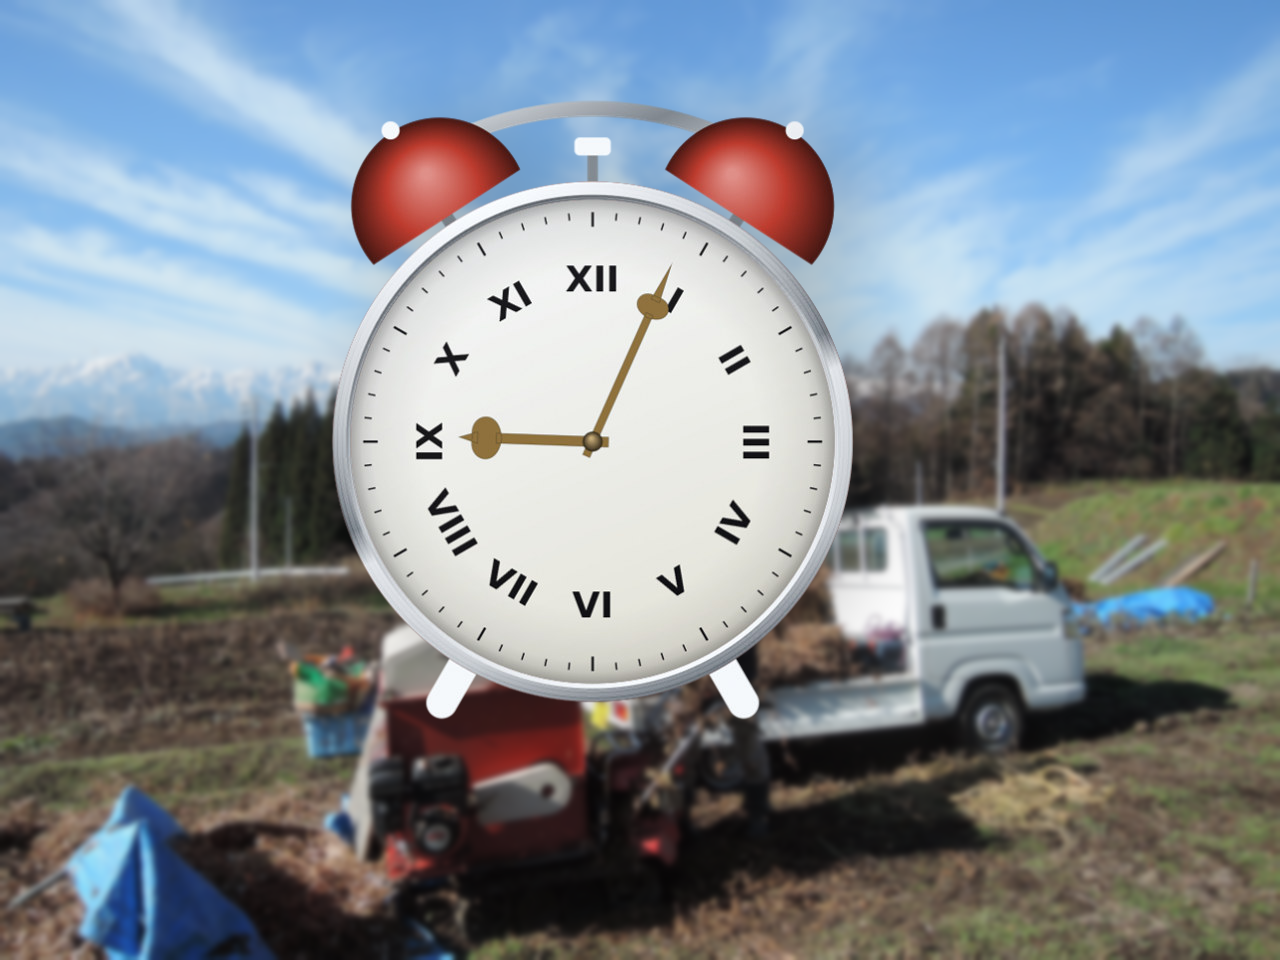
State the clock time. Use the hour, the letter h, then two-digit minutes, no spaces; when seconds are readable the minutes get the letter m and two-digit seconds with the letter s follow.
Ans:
9h04
